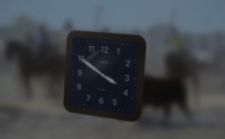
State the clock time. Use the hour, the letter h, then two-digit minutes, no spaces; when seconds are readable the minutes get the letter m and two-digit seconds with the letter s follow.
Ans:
3h50
